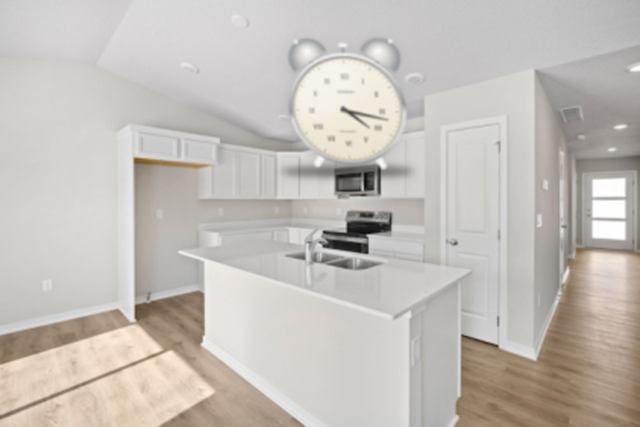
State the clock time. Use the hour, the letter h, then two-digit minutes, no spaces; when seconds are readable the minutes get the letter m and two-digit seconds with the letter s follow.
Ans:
4h17
